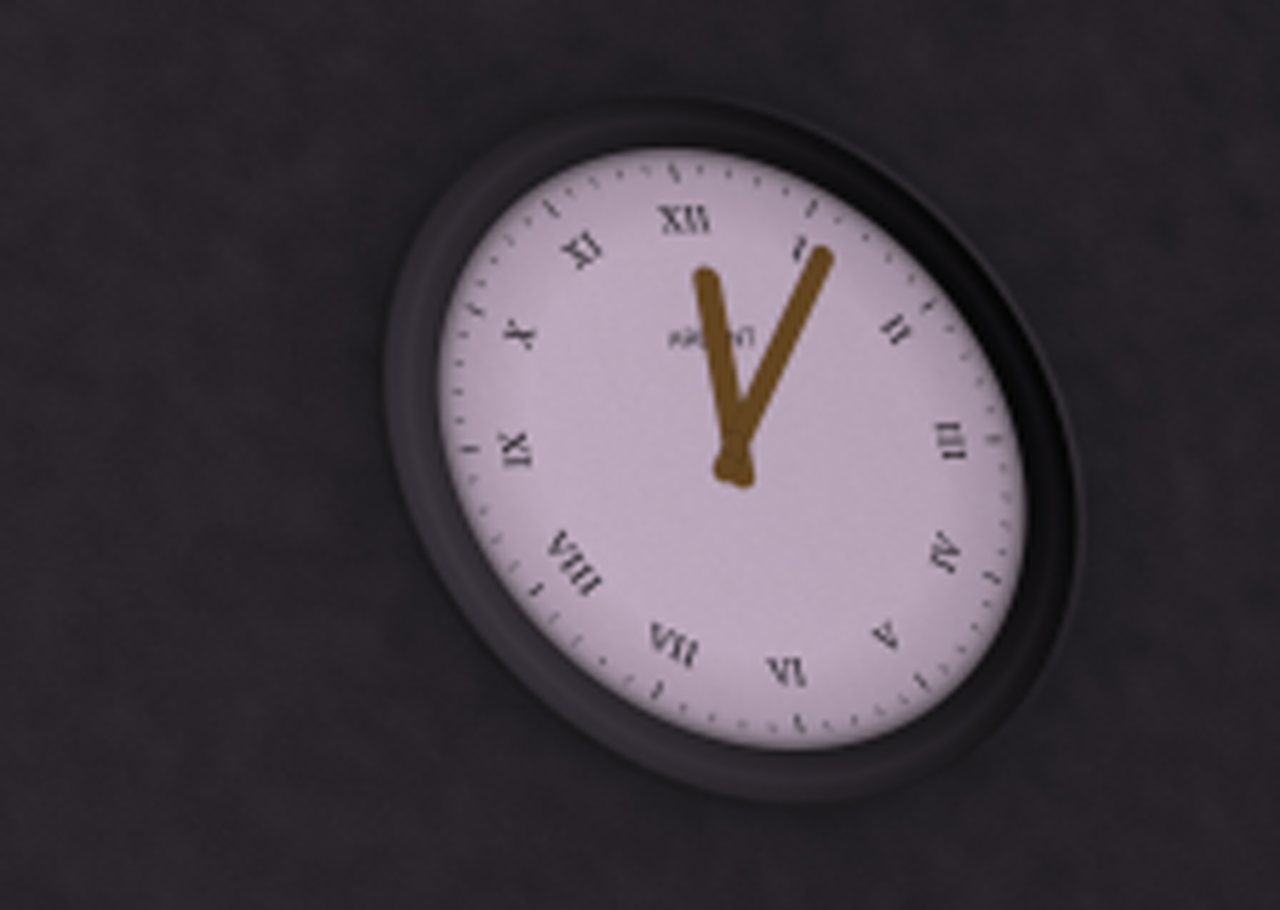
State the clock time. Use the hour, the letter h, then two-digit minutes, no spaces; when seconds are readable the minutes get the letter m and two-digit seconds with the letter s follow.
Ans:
12h06
